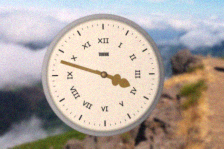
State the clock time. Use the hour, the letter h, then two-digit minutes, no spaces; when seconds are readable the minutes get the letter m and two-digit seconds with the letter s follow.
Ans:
3h48
